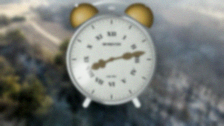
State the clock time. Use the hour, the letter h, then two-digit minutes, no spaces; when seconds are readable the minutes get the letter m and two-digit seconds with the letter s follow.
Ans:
8h13
